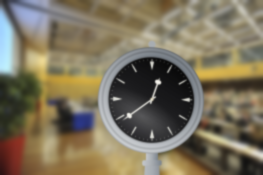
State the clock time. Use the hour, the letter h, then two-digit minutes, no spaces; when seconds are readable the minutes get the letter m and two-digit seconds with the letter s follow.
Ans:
12h39
